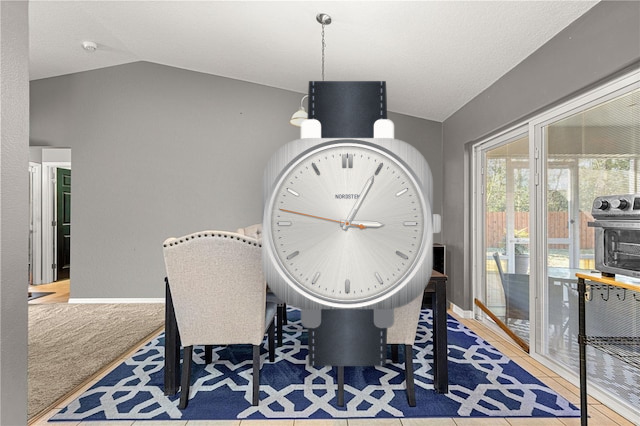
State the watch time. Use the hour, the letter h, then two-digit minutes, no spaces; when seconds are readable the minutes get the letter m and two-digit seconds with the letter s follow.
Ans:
3h04m47s
